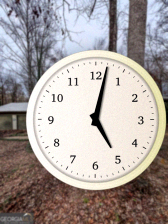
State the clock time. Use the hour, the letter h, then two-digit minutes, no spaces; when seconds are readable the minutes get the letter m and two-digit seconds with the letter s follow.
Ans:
5h02
